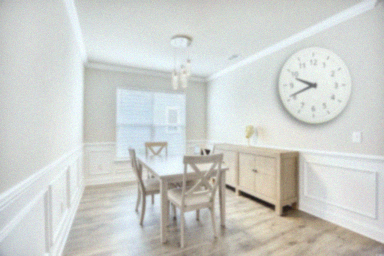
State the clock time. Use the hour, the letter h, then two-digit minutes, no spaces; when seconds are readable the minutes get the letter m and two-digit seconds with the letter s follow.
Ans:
9h41
